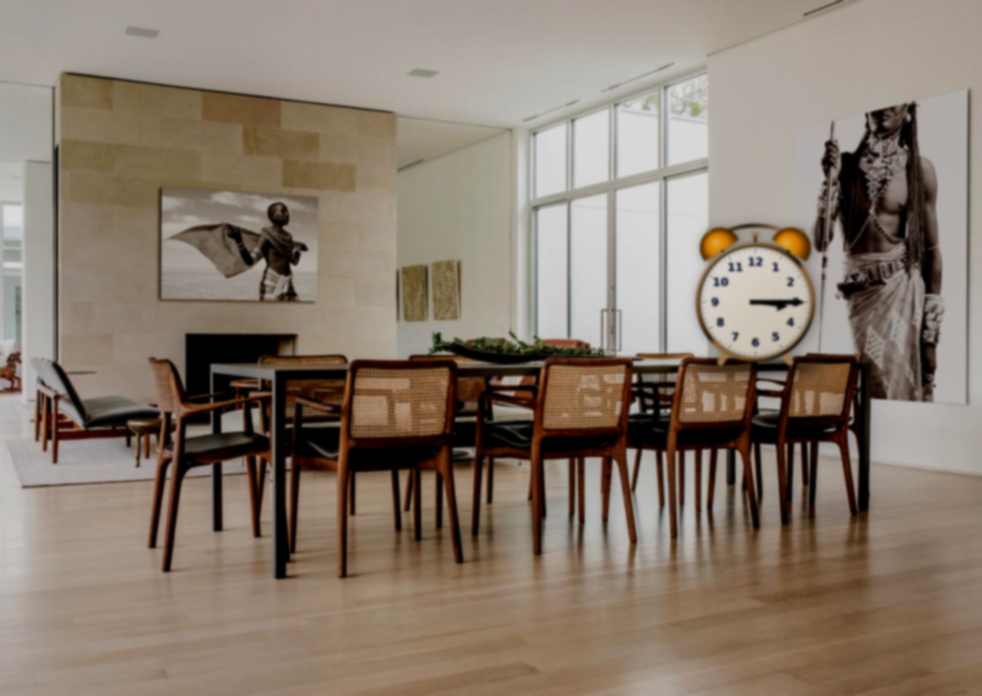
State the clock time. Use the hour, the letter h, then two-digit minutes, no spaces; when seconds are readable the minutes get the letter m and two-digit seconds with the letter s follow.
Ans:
3h15
